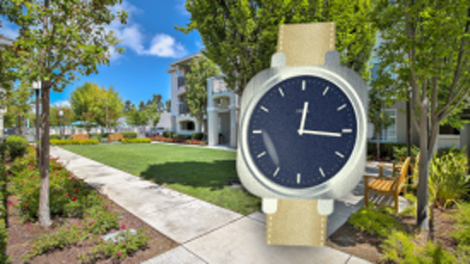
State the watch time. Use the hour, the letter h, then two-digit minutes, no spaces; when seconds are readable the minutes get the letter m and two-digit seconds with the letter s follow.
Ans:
12h16
